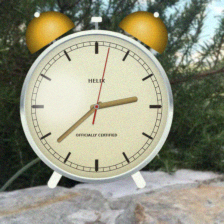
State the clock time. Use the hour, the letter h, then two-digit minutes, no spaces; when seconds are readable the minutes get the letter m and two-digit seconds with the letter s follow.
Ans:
2h38m02s
